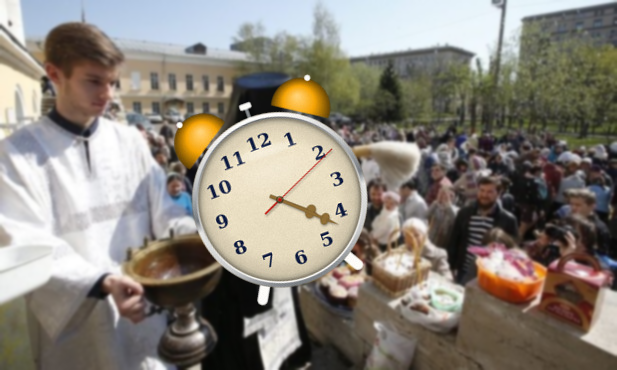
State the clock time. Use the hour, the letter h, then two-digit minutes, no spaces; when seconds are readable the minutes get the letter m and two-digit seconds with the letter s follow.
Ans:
4h22m11s
